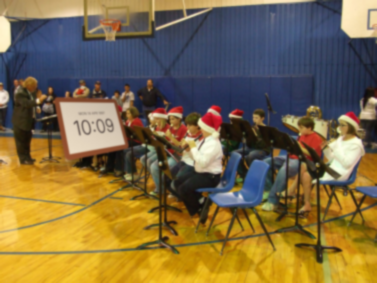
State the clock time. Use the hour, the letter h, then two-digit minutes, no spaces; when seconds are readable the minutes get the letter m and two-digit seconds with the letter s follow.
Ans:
10h09
